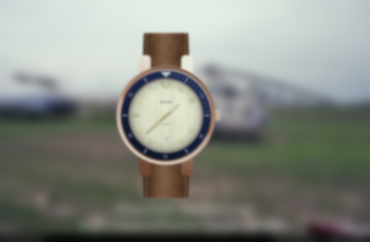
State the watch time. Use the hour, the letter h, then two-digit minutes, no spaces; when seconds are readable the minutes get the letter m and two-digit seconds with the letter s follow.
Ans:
1h38
